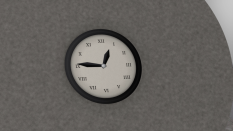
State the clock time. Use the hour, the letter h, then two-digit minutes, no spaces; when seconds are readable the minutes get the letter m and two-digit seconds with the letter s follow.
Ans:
12h46
